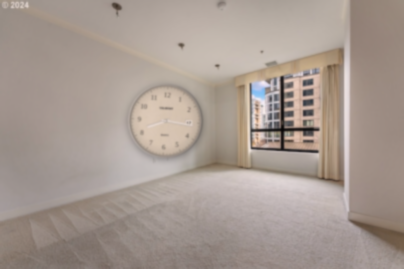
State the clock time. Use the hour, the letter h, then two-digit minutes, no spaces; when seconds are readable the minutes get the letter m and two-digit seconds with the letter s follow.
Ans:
8h16
